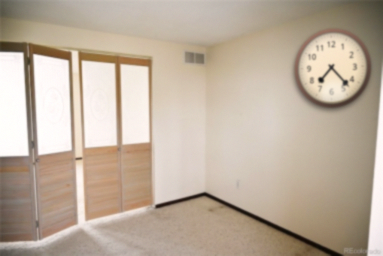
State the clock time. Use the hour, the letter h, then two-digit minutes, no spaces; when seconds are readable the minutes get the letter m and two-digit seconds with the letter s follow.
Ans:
7h23
